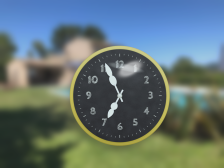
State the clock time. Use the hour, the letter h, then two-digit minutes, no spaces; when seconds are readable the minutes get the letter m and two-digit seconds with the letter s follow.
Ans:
6h56
